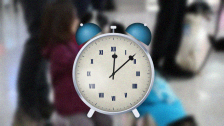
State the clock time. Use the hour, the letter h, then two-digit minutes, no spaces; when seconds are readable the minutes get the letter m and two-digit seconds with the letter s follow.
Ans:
12h08
